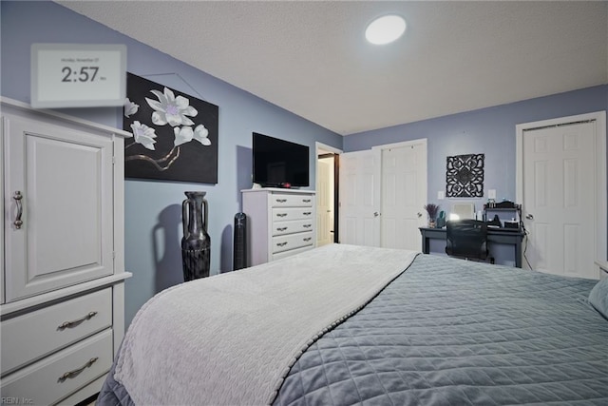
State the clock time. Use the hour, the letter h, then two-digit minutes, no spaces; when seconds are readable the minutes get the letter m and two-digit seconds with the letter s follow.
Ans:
2h57
